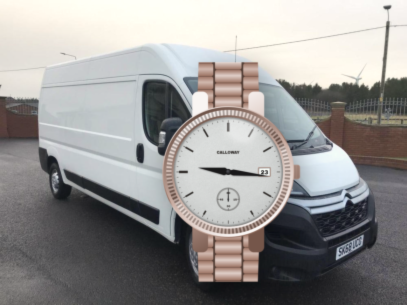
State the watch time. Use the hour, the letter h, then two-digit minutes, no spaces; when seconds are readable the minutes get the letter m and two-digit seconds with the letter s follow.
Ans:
9h16
